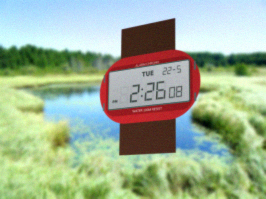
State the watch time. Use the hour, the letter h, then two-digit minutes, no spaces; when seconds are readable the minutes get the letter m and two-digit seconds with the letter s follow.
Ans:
2h26m08s
